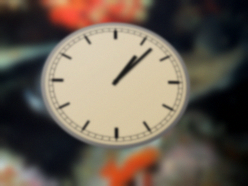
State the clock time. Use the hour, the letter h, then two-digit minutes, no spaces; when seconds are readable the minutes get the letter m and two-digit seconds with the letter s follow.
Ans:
1h07
